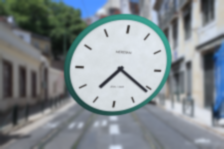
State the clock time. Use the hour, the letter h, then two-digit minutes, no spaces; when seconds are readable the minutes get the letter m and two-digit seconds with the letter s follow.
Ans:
7h21
